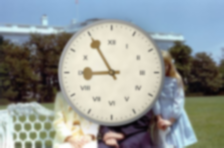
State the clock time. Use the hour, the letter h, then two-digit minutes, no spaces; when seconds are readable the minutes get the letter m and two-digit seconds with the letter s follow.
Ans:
8h55
